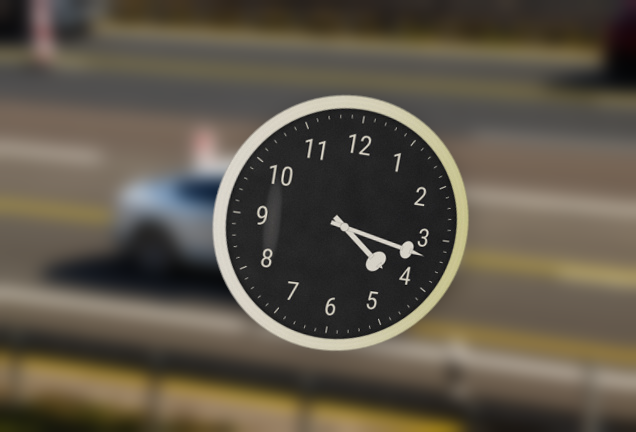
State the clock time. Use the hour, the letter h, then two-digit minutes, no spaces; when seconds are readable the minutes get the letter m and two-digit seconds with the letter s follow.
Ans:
4h17
